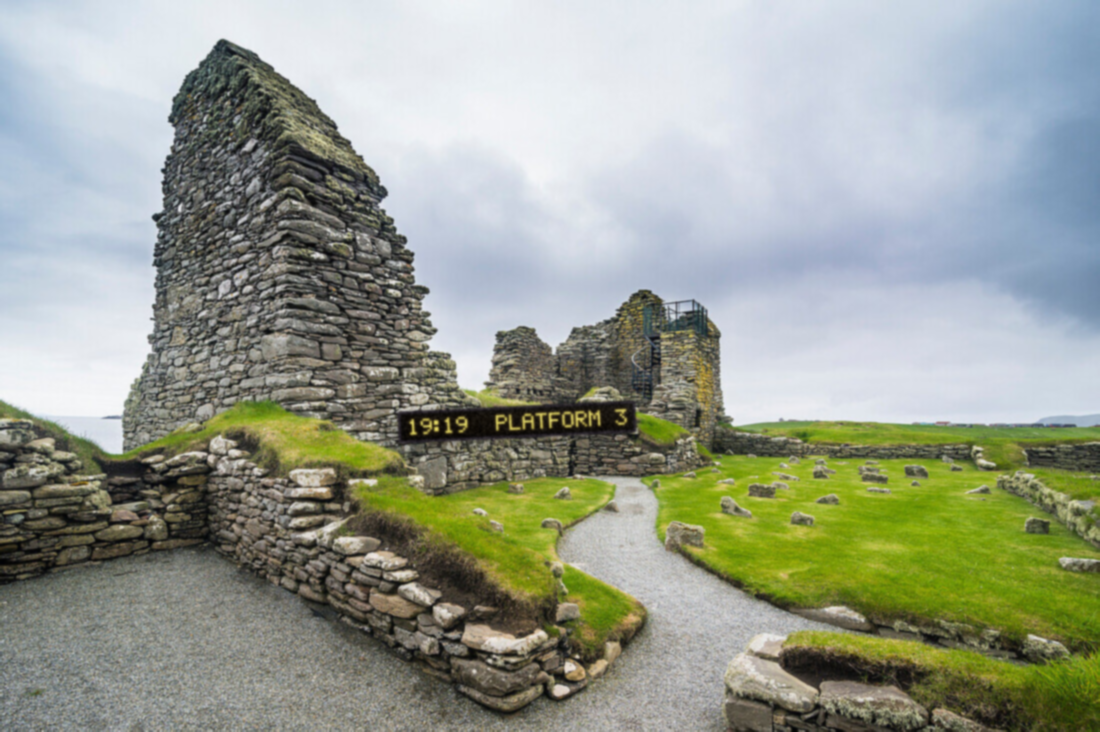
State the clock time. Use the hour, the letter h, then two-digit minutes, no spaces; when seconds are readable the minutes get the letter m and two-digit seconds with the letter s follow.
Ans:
19h19
